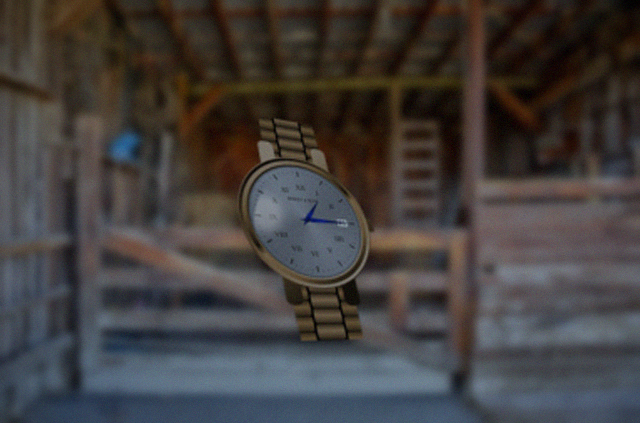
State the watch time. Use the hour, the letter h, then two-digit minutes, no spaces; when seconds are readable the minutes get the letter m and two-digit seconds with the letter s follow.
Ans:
1h15
